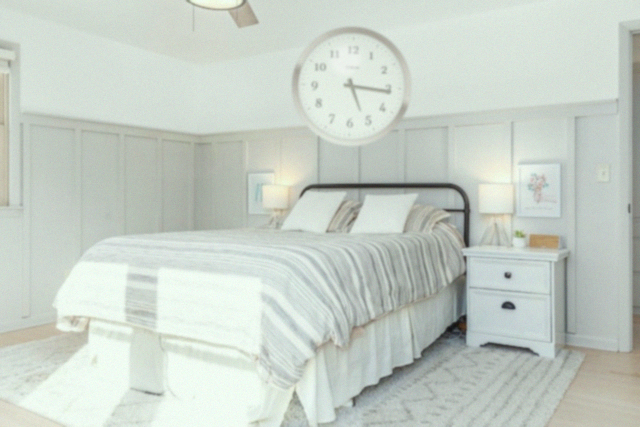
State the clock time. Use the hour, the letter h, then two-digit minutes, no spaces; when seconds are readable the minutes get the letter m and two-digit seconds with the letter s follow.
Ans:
5h16
